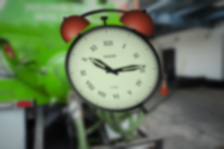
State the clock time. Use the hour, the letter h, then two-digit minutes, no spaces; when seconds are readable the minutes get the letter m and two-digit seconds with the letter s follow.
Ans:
10h14
